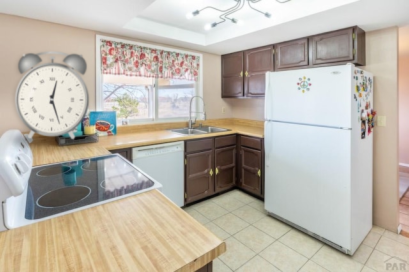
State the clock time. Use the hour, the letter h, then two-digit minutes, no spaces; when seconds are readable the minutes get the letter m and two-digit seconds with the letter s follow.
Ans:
12h27
